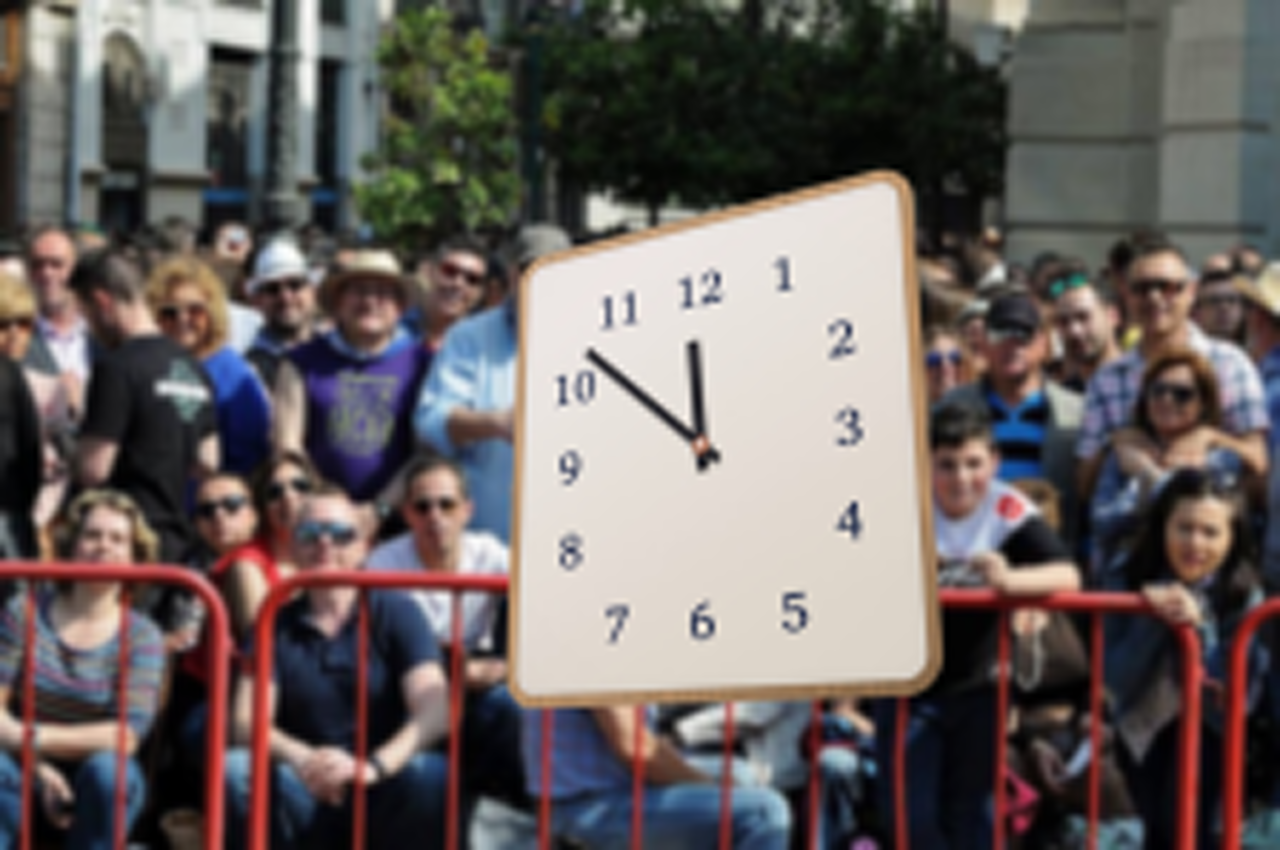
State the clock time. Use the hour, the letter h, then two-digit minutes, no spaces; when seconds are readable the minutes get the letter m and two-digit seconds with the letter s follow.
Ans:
11h52
